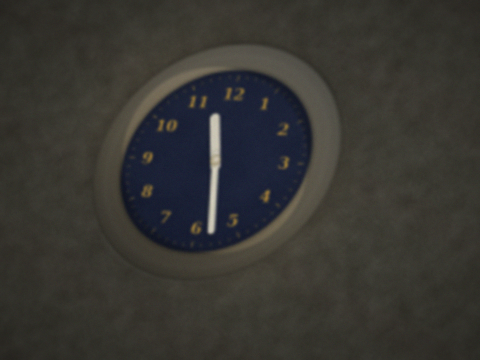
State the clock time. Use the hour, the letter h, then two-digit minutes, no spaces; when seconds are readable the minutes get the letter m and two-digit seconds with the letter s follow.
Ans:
11h28
